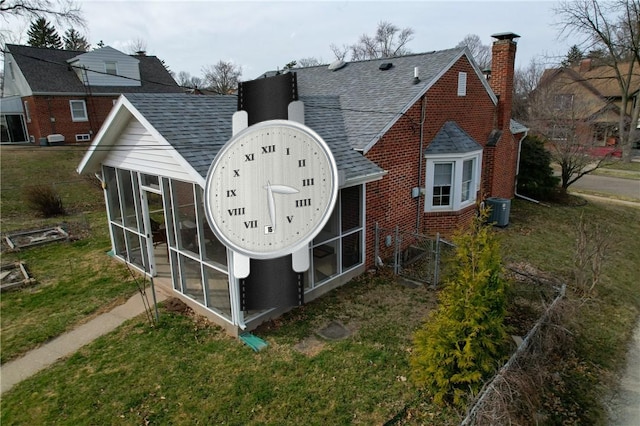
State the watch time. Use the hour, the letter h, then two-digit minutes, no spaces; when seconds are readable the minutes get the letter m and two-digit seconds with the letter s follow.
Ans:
3h29
